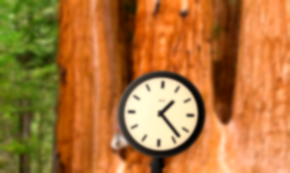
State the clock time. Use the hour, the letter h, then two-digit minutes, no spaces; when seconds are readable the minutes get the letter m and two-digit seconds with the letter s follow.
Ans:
1h23
